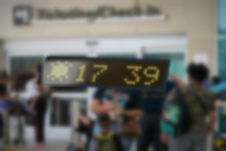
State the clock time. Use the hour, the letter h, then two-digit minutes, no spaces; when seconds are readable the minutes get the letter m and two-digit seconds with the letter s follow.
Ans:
17h39
